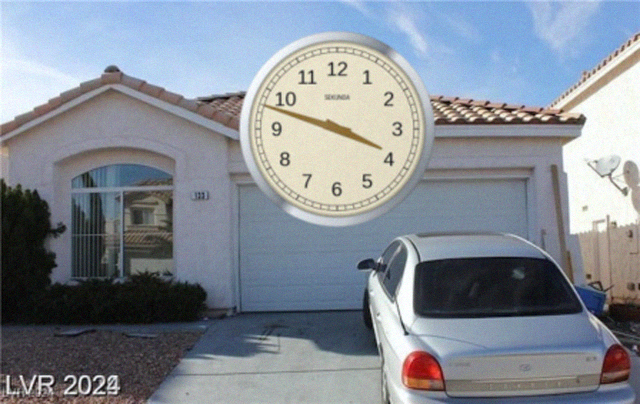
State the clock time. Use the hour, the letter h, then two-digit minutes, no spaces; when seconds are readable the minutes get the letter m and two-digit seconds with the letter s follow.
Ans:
3h48
